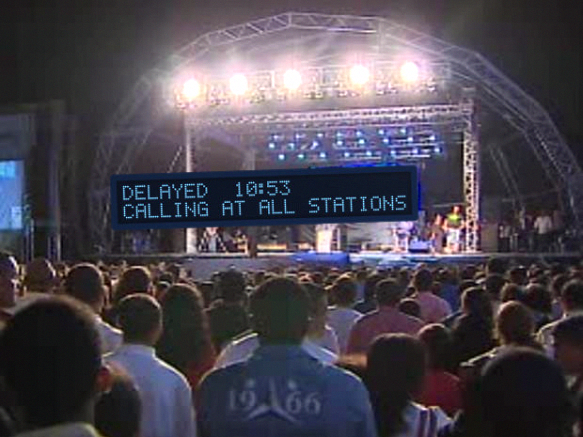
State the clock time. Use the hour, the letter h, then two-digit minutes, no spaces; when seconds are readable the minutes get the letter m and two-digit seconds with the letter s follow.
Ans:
10h53
